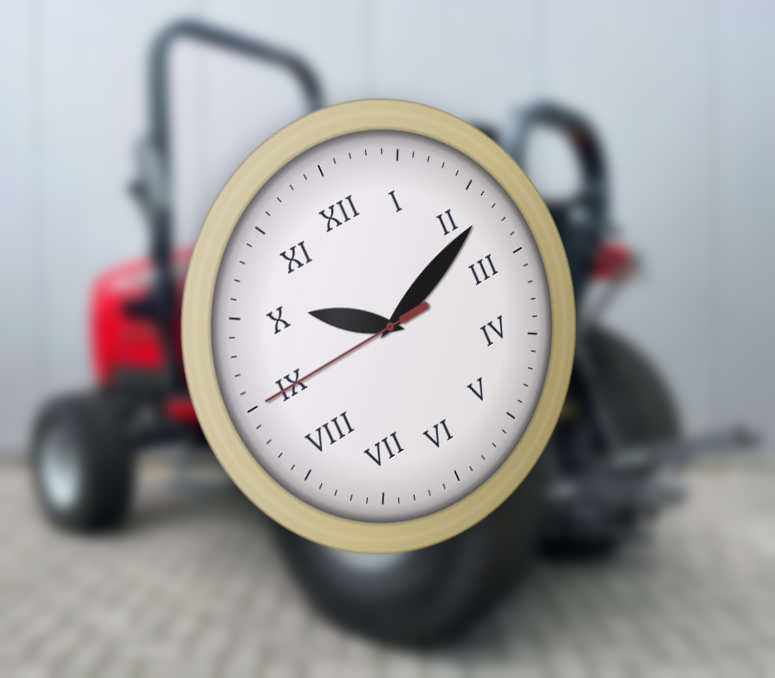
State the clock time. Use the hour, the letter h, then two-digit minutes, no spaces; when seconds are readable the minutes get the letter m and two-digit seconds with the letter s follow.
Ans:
10h11m45s
